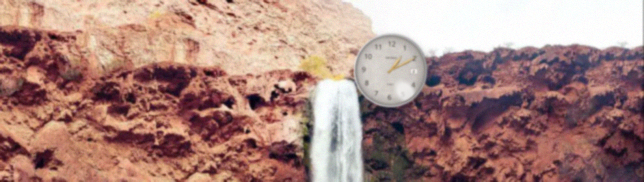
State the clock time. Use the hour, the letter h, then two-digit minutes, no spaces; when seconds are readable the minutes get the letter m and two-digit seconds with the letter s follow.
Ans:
1h10
